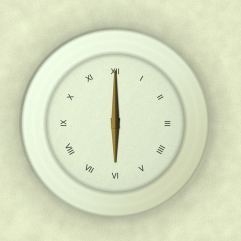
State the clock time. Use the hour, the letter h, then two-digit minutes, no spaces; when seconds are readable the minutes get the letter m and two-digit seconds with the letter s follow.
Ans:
6h00
